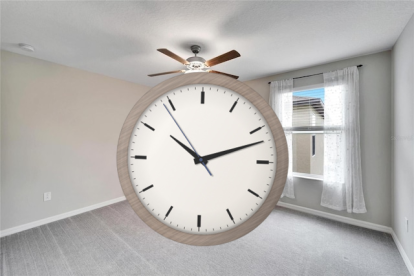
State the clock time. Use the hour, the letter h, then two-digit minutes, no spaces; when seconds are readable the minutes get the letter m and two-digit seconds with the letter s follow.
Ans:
10h11m54s
